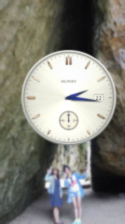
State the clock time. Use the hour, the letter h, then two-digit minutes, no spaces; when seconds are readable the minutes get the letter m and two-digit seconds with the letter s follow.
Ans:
2h16
